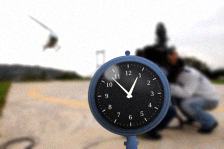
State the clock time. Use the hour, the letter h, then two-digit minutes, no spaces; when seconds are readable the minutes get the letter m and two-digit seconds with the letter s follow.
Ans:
12h53
